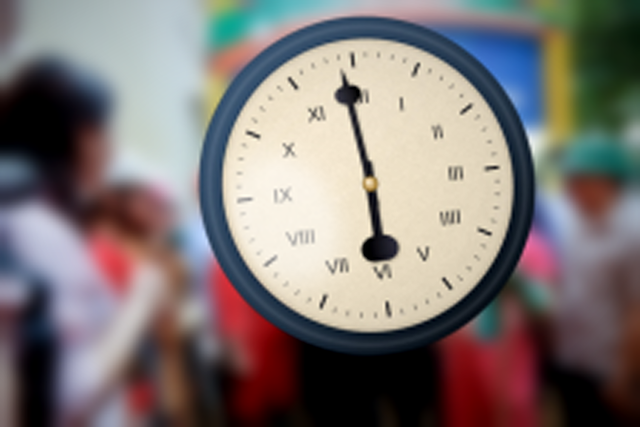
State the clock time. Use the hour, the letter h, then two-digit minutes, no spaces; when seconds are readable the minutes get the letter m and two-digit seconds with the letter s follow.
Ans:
5h59
